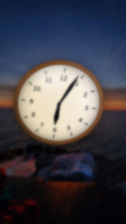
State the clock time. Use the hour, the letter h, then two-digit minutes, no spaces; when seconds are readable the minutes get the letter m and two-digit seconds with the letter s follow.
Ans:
6h04
